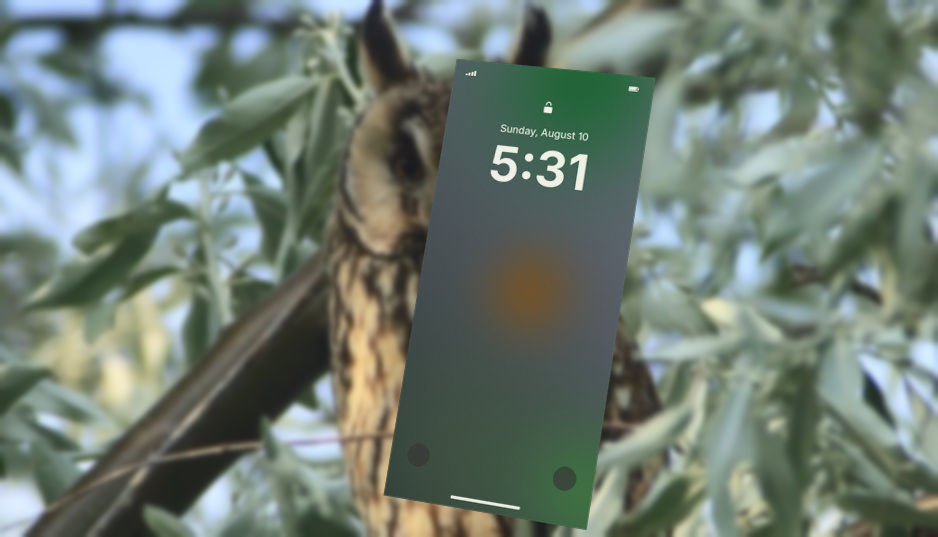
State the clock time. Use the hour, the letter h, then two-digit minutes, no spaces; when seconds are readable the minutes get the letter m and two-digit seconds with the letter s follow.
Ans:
5h31
